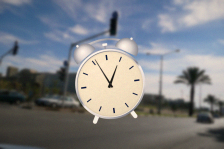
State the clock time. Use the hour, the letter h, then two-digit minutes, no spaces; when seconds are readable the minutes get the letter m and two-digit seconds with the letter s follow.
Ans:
12h56
